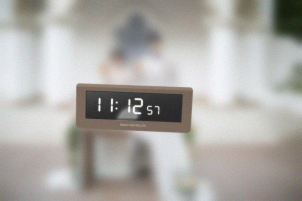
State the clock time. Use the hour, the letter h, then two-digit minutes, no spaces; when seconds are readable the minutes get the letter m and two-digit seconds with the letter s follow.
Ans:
11h12m57s
